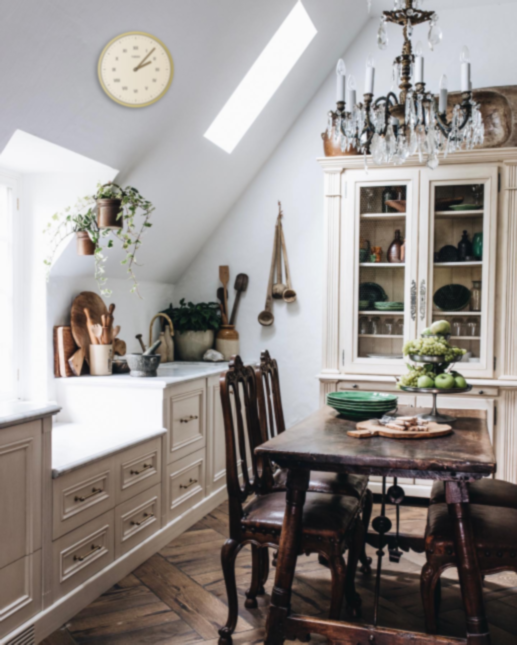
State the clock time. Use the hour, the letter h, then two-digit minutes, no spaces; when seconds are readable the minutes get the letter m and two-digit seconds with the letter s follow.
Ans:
2h07
